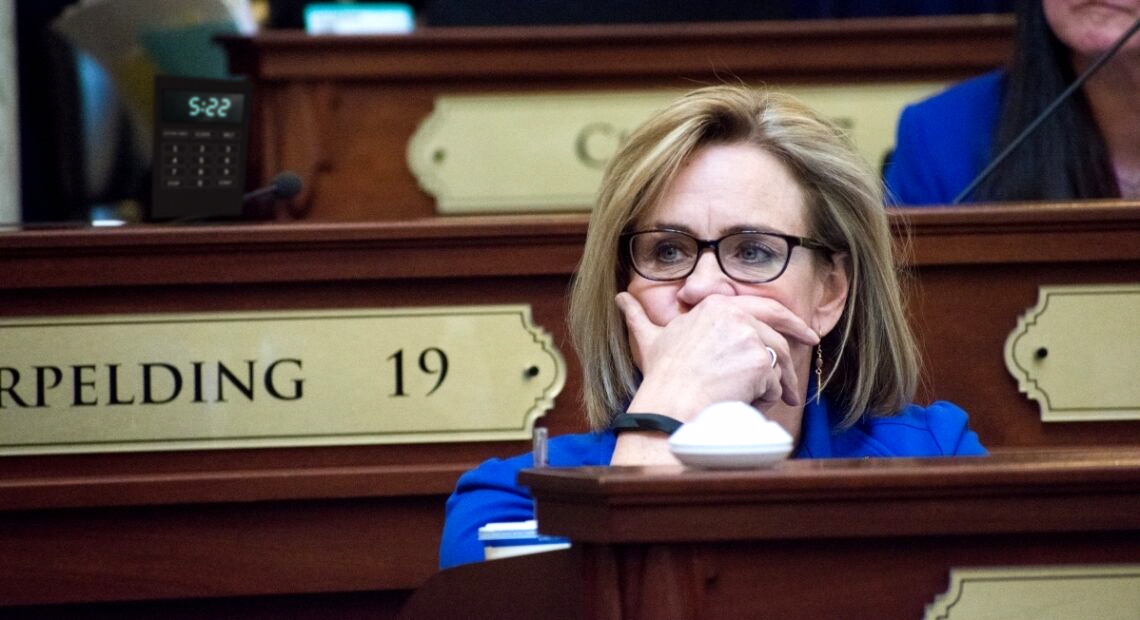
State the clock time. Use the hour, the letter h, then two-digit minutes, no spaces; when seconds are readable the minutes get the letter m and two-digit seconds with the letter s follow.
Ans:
5h22
